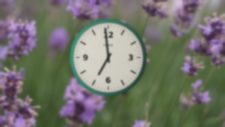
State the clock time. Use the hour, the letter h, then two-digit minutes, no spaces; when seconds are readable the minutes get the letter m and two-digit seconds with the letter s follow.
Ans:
6h59
